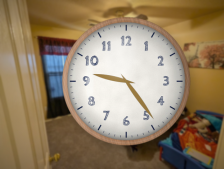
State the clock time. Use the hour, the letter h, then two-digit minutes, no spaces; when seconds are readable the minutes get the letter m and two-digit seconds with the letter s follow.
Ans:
9h24
